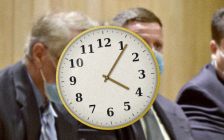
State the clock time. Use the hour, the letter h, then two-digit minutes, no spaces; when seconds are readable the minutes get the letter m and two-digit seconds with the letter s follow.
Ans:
4h06
